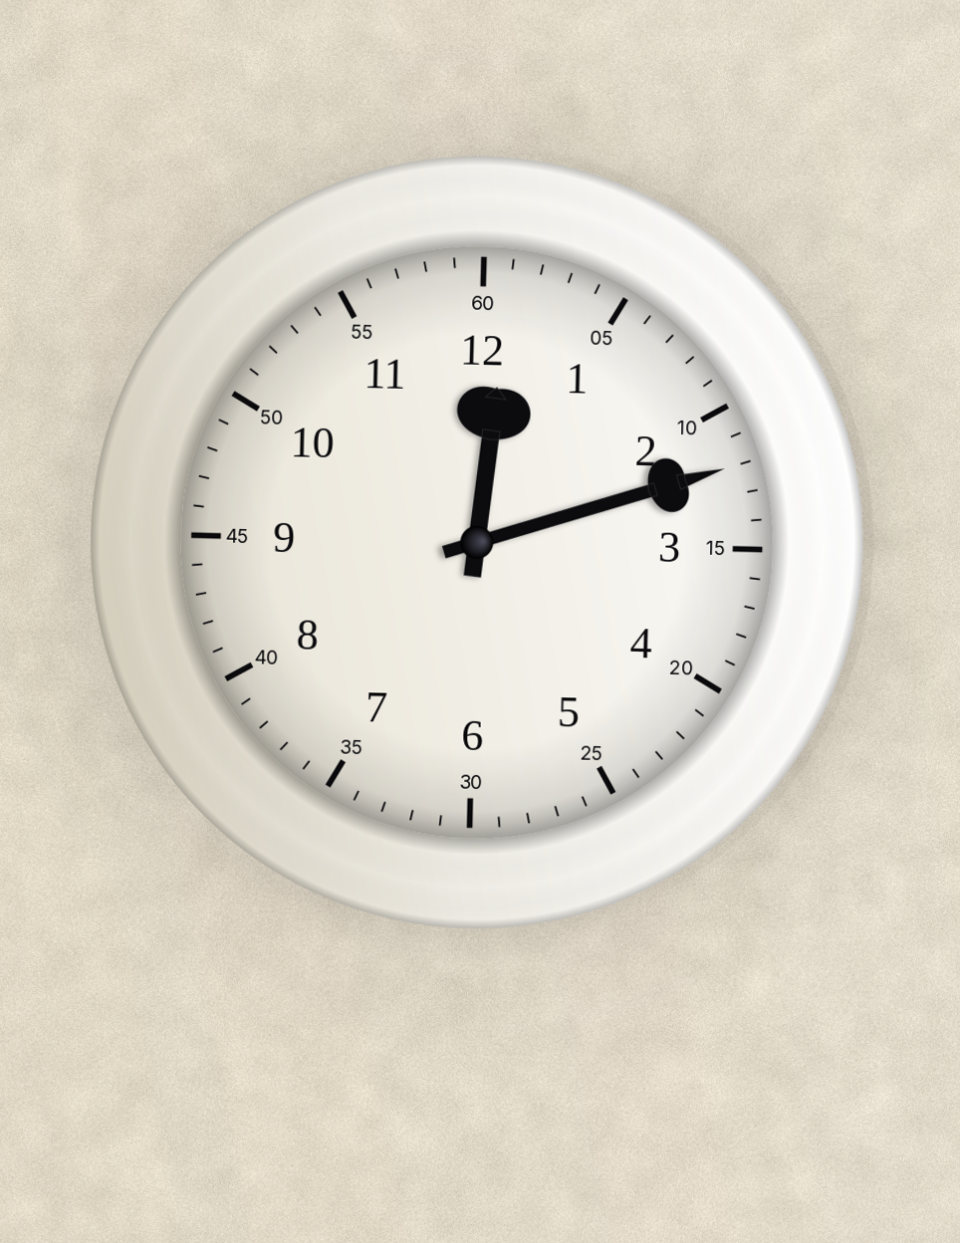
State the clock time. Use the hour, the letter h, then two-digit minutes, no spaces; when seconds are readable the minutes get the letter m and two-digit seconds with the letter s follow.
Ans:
12h12
